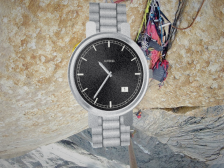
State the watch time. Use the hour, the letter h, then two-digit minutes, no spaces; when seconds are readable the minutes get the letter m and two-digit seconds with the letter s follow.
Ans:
10h36
